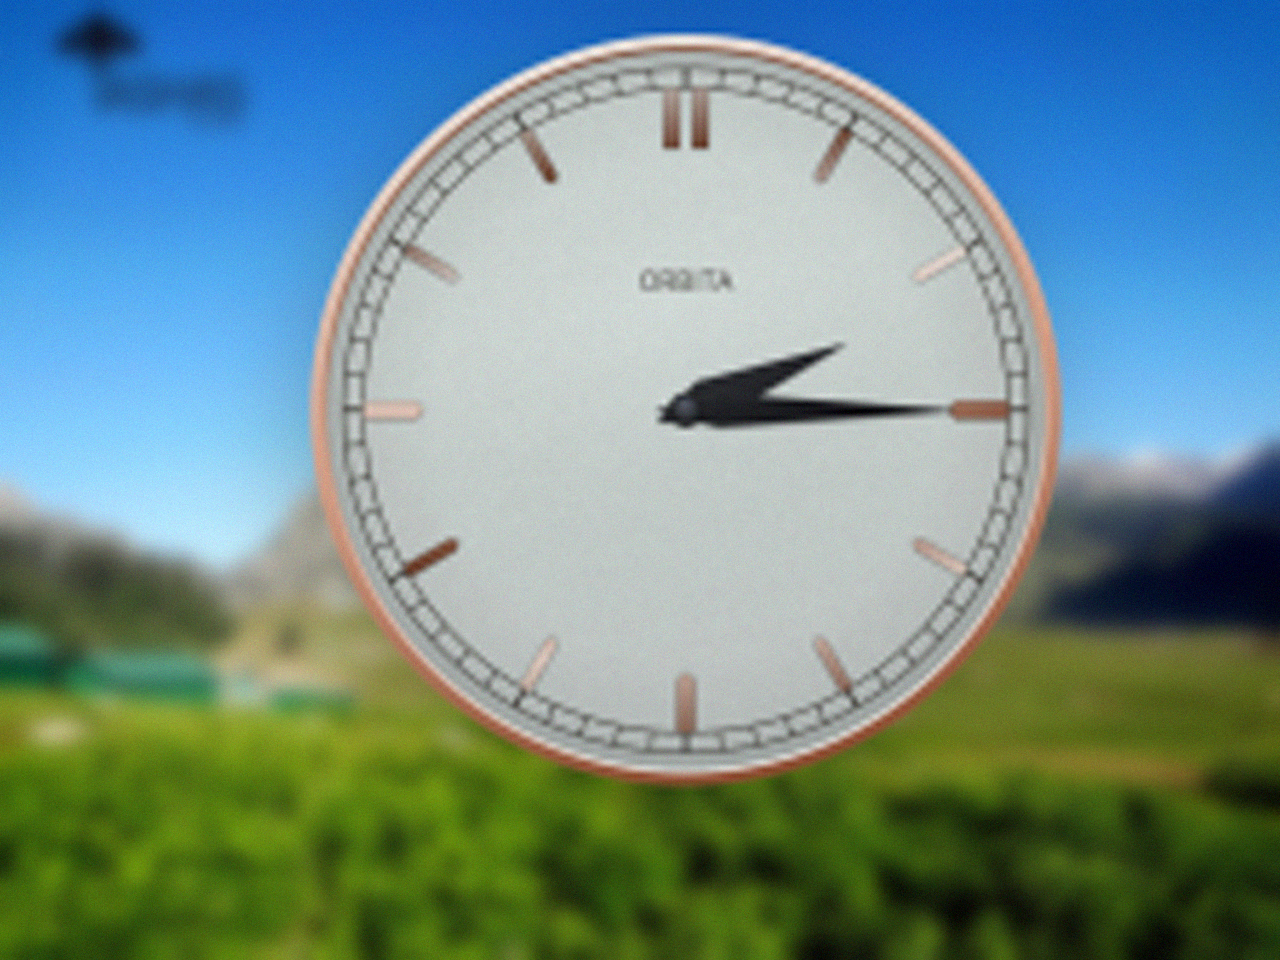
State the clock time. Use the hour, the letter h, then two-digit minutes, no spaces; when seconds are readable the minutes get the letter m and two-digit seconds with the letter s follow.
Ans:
2h15
